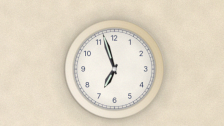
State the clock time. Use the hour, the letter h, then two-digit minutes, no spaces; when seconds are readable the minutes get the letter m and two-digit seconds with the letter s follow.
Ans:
6h57
